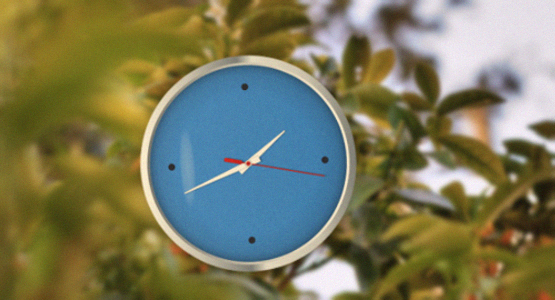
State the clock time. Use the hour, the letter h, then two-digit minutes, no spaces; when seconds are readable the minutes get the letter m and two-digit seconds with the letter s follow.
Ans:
1h41m17s
